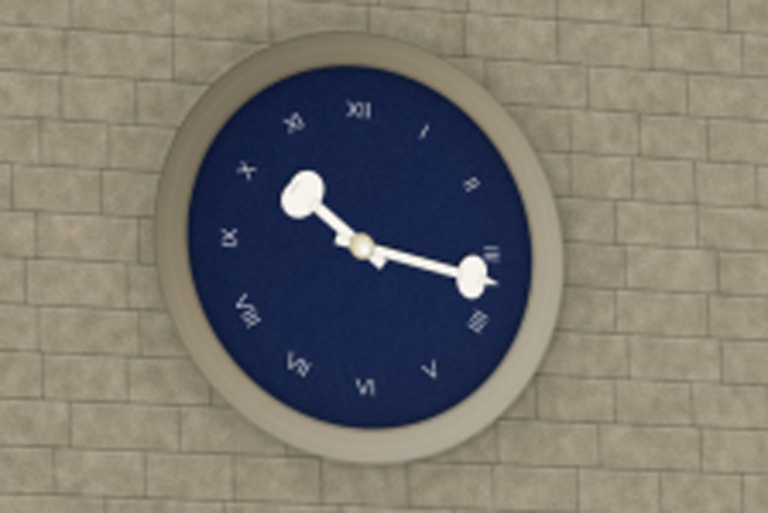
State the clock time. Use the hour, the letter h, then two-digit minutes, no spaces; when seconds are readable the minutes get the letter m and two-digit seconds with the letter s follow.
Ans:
10h17
